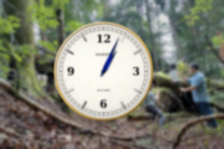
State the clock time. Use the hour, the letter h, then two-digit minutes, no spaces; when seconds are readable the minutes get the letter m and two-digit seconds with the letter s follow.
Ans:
1h04
